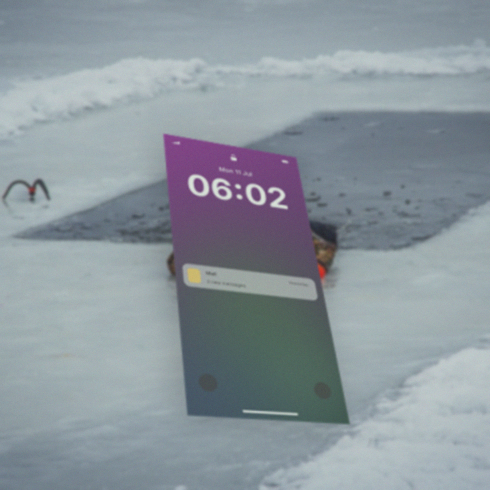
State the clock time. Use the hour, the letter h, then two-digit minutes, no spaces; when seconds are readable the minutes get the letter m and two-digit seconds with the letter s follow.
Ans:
6h02
